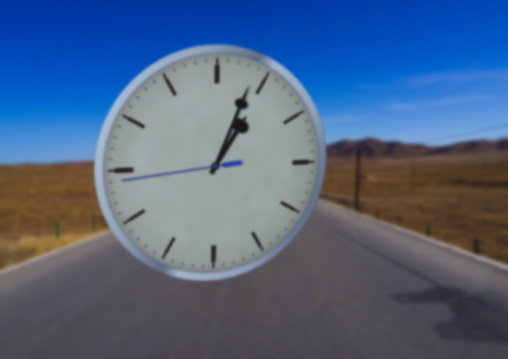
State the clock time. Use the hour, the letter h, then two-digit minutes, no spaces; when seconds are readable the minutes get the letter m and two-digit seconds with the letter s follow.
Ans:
1h03m44s
